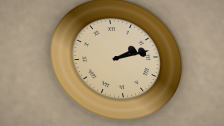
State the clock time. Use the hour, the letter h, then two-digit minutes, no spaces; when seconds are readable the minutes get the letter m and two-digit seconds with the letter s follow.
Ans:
2h13
